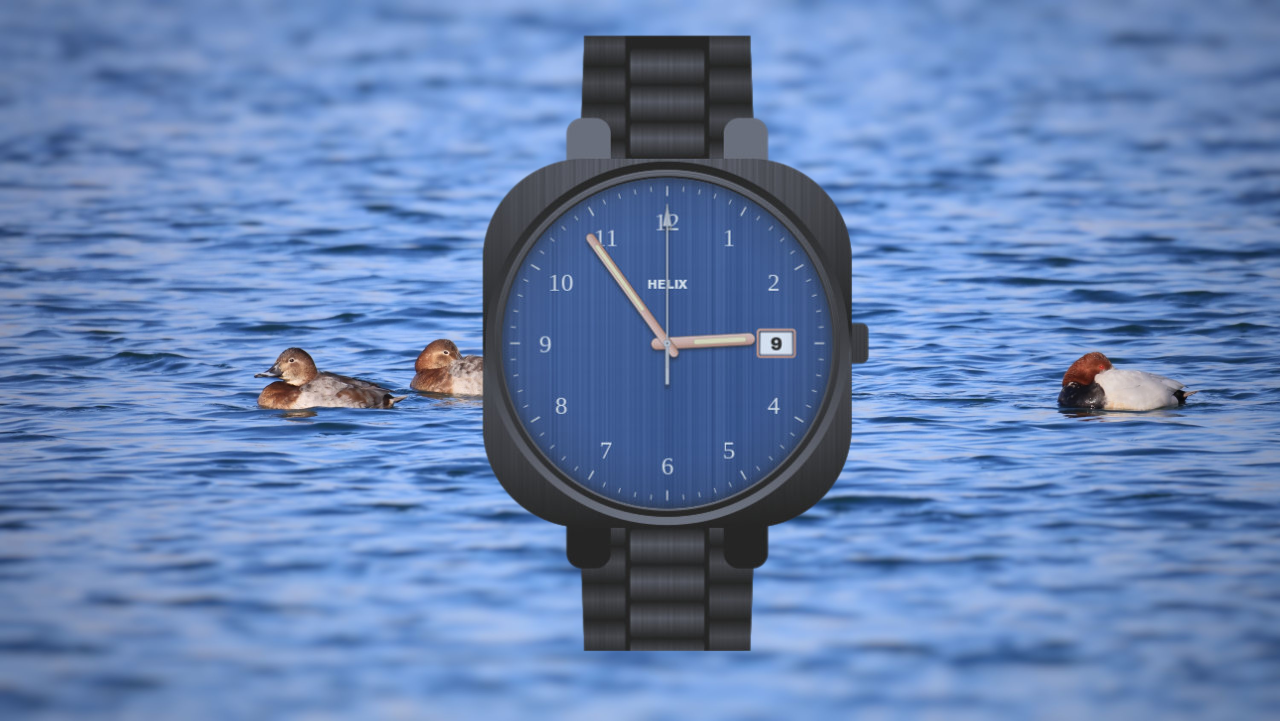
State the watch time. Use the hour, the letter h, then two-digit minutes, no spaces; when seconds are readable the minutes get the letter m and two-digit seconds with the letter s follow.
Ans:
2h54m00s
